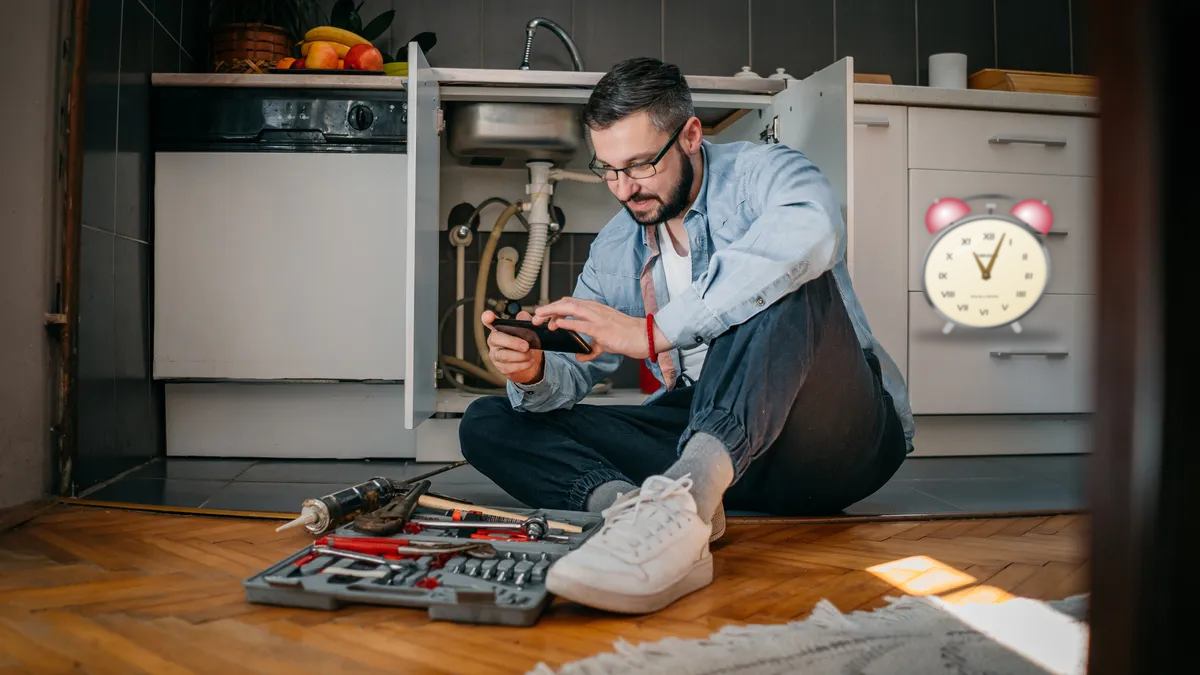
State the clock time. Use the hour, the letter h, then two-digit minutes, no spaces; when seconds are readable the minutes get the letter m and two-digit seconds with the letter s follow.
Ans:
11h03
